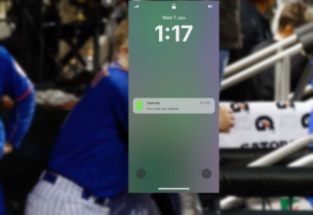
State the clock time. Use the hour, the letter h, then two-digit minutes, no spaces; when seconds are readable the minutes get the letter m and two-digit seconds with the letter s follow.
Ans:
1h17
